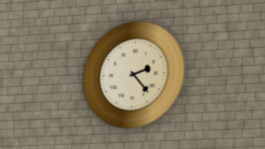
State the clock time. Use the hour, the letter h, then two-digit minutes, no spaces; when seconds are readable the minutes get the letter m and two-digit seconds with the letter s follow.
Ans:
2h23
